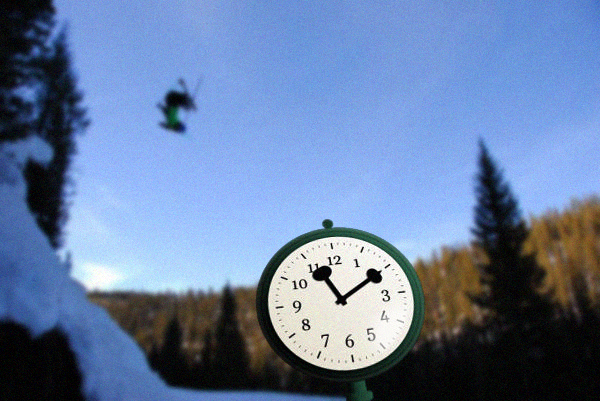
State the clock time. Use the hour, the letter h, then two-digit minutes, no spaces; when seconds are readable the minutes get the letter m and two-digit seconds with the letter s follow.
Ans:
11h10
